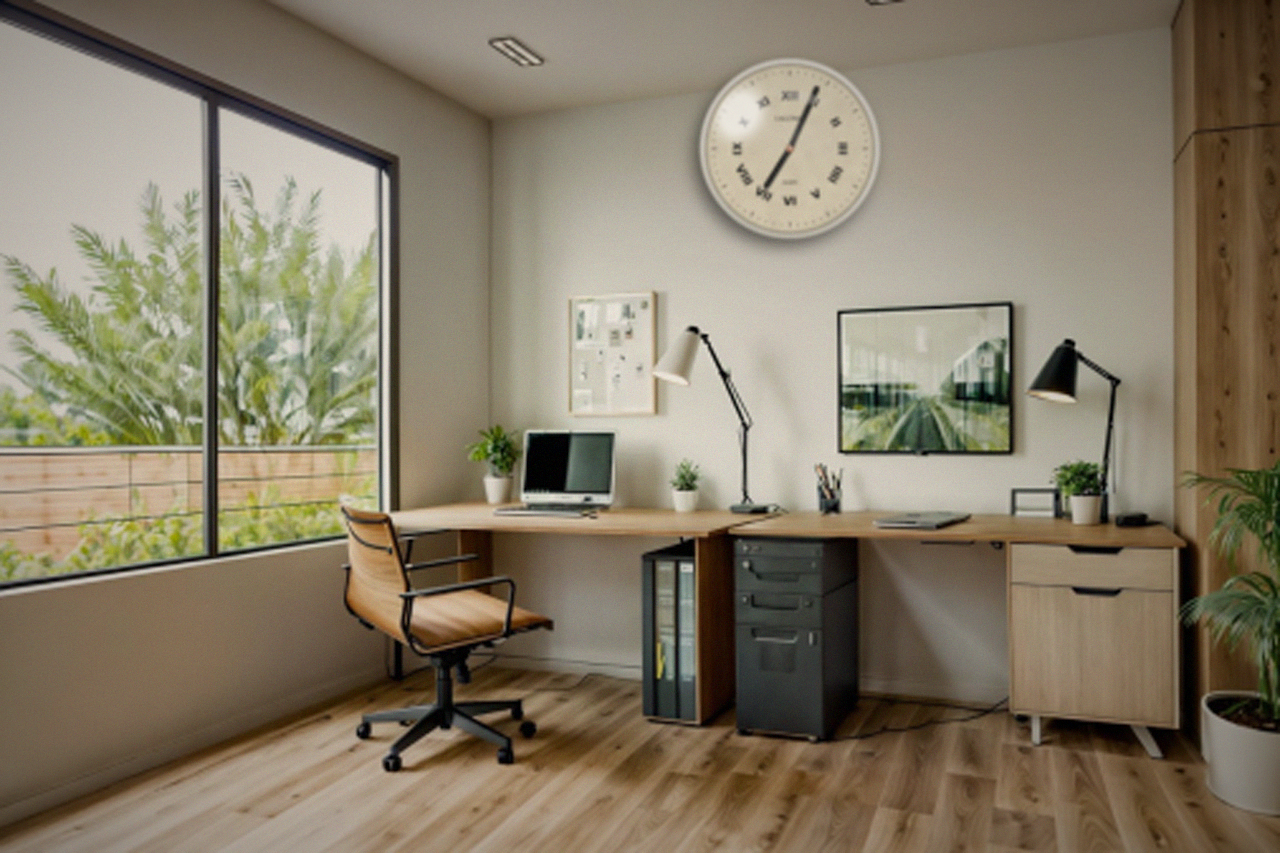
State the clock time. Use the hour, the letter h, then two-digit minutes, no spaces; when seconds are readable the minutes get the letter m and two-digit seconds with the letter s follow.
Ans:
7h04
